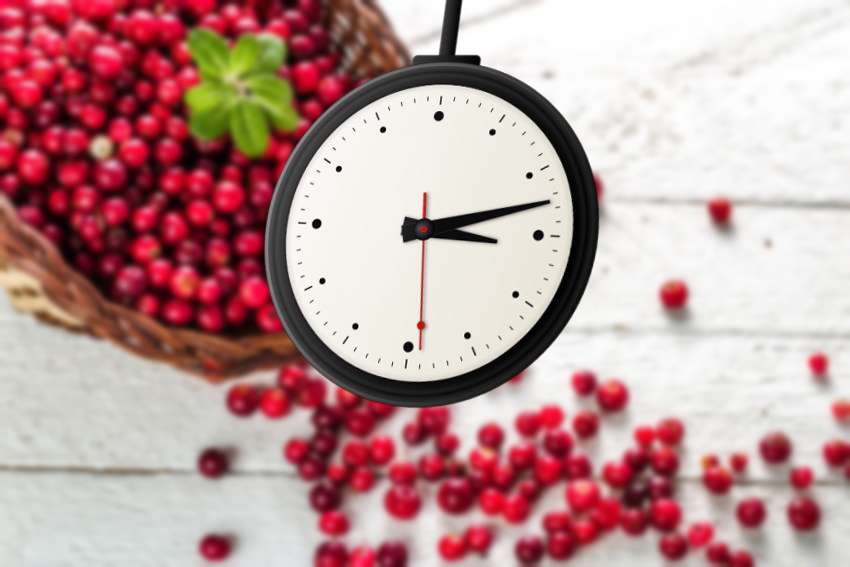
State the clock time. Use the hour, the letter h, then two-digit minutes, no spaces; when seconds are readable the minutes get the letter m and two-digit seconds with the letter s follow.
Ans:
3h12m29s
